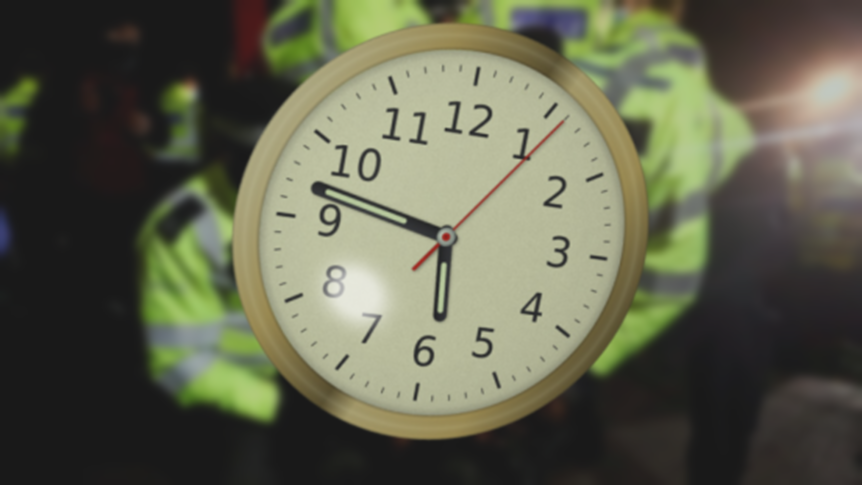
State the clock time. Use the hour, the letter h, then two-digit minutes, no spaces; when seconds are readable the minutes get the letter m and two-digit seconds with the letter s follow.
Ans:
5h47m06s
